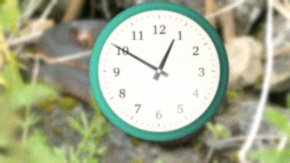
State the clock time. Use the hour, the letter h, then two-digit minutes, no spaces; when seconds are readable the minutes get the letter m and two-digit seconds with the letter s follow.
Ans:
12h50
